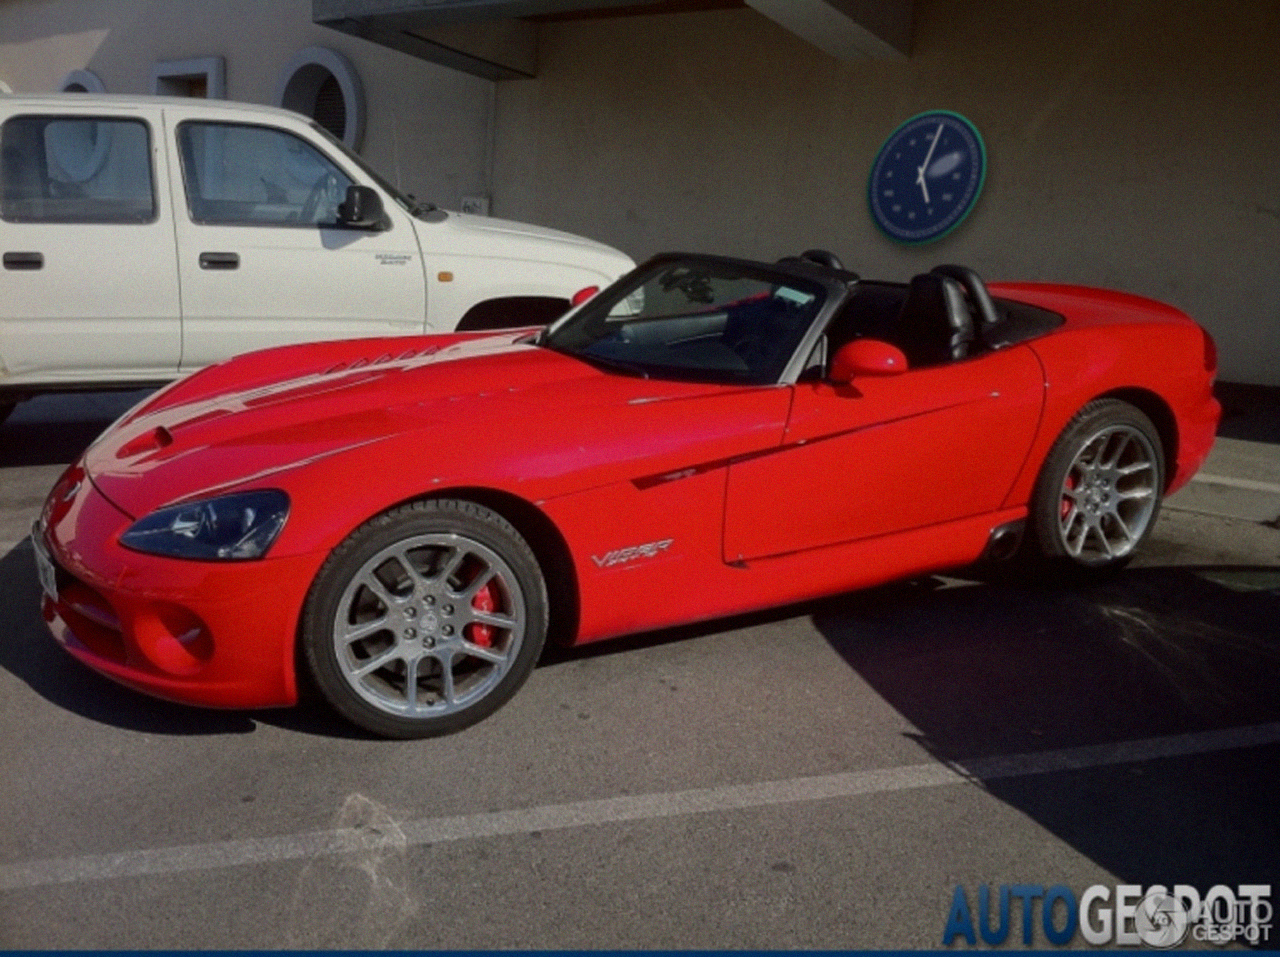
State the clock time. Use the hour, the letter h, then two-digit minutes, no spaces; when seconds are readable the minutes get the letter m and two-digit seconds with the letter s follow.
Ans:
5h02
